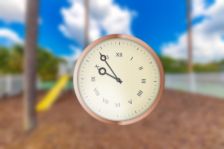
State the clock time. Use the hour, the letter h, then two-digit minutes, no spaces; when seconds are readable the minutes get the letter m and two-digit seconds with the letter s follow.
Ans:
9h54
